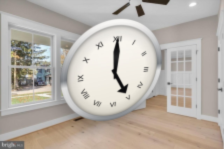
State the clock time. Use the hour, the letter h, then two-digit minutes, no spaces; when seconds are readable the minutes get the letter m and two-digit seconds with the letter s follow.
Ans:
5h00
